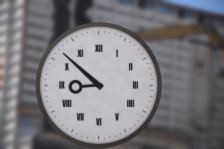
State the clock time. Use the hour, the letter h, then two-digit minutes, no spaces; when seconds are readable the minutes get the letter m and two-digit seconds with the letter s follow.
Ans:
8h52
